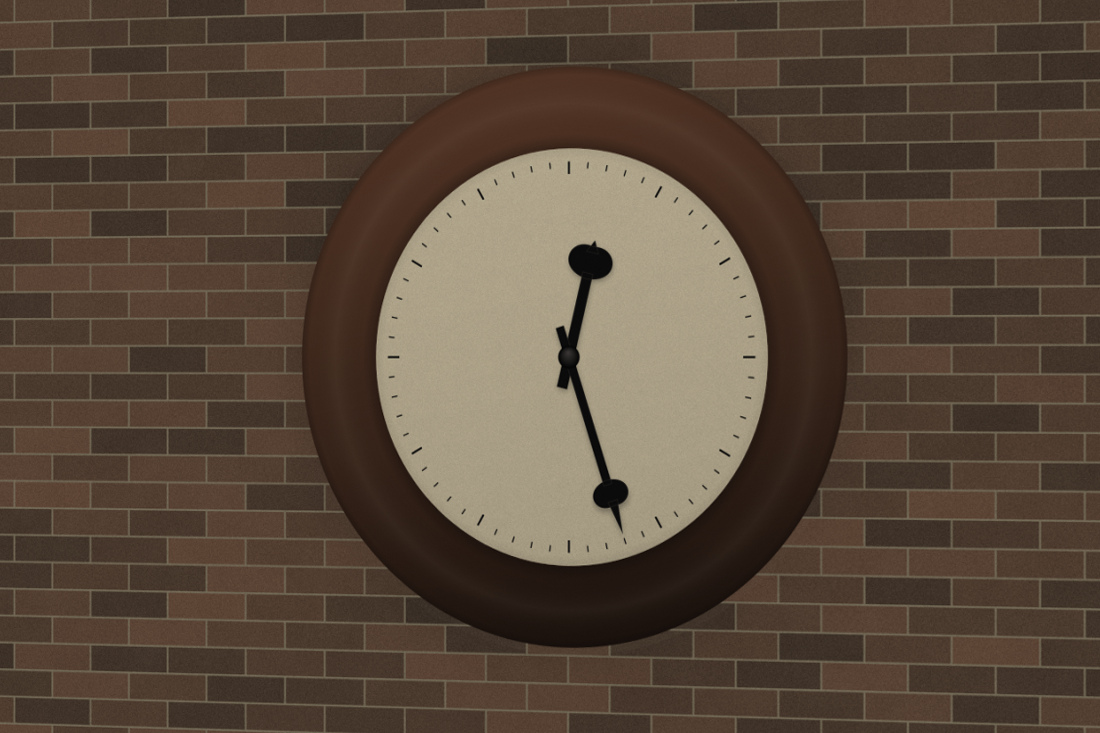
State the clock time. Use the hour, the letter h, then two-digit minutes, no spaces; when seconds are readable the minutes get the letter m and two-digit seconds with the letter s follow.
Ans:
12h27
